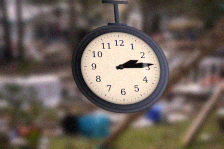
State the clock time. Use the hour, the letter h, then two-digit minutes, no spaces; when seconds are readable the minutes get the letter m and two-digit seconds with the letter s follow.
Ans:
2h14
